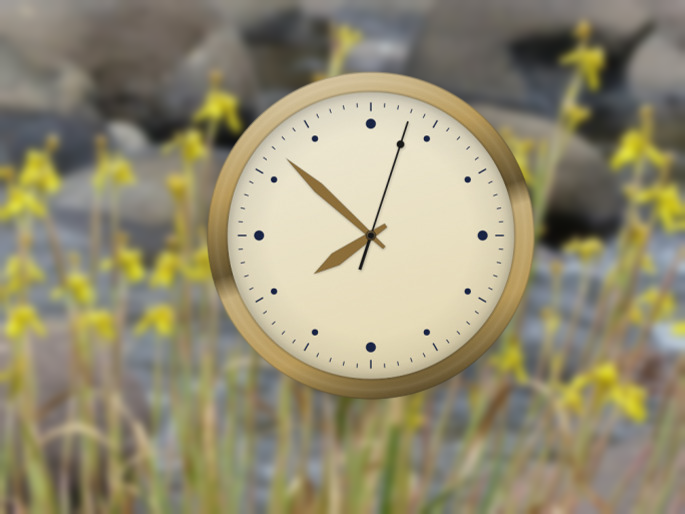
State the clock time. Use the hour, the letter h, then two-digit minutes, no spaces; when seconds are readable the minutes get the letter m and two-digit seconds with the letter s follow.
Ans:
7h52m03s
